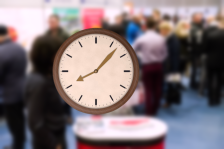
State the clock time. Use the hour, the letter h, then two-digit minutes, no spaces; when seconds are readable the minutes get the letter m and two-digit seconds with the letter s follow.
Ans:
8h07
